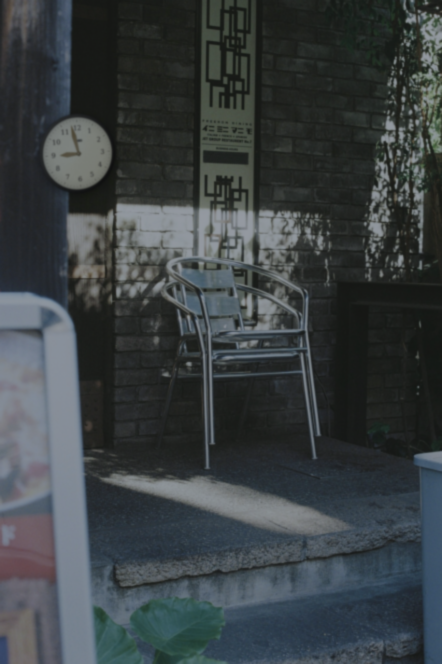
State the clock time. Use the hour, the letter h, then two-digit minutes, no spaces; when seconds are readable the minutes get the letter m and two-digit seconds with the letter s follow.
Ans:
8h58
